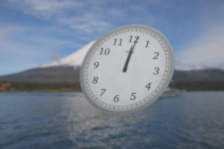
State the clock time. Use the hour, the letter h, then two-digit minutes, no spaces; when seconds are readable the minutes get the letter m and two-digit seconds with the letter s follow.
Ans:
12h01
